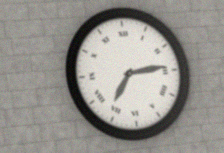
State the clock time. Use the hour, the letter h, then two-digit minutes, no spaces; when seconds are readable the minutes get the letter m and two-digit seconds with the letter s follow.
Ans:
7h14
